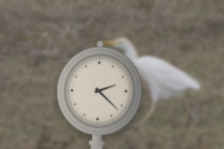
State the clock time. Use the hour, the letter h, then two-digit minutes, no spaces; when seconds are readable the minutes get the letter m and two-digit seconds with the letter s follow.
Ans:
2h22
